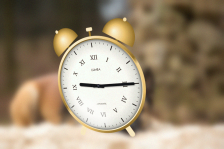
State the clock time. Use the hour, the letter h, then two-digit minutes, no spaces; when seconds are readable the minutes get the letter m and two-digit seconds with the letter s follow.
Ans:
9h15
